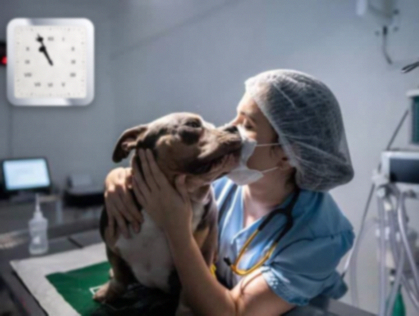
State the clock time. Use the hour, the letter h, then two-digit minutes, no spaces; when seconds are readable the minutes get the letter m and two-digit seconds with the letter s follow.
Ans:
10h56
